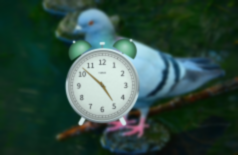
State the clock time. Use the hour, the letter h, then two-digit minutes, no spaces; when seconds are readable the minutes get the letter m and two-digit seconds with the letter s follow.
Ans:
4h52
